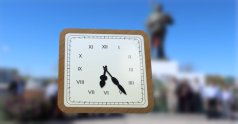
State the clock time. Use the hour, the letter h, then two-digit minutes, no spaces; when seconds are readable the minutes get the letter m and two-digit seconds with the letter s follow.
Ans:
6h24
